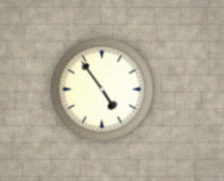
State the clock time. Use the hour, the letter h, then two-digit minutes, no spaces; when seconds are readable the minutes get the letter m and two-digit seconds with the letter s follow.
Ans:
4h54
